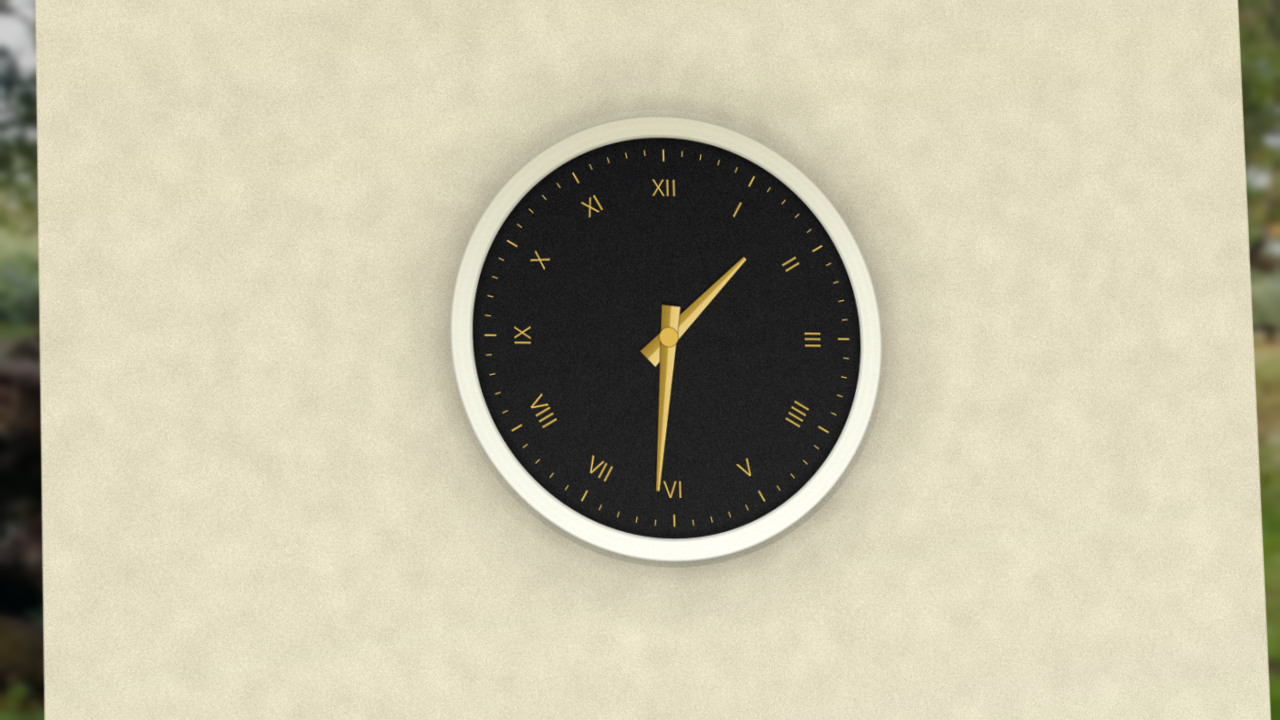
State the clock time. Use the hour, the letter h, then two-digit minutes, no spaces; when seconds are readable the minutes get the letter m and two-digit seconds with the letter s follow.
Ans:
1h31
